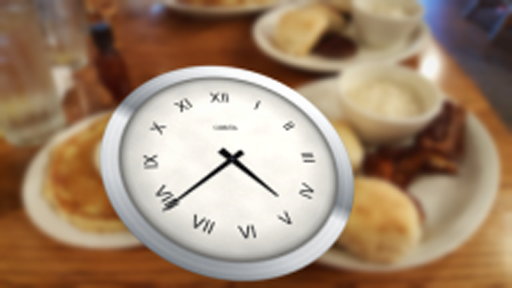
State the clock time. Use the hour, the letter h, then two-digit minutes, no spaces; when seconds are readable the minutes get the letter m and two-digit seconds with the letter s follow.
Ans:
4h39
